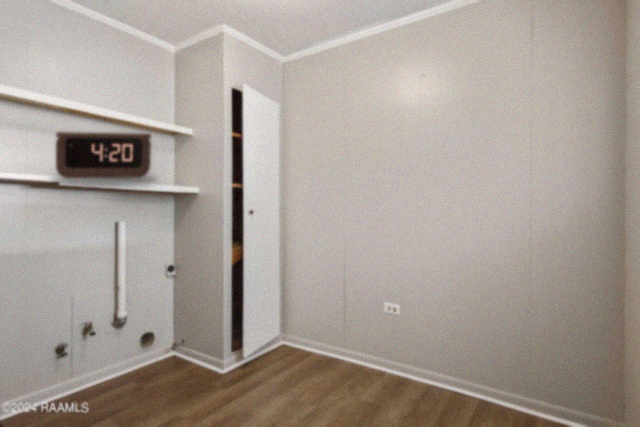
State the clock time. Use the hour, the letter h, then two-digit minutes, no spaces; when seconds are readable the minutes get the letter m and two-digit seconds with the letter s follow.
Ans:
4h20
